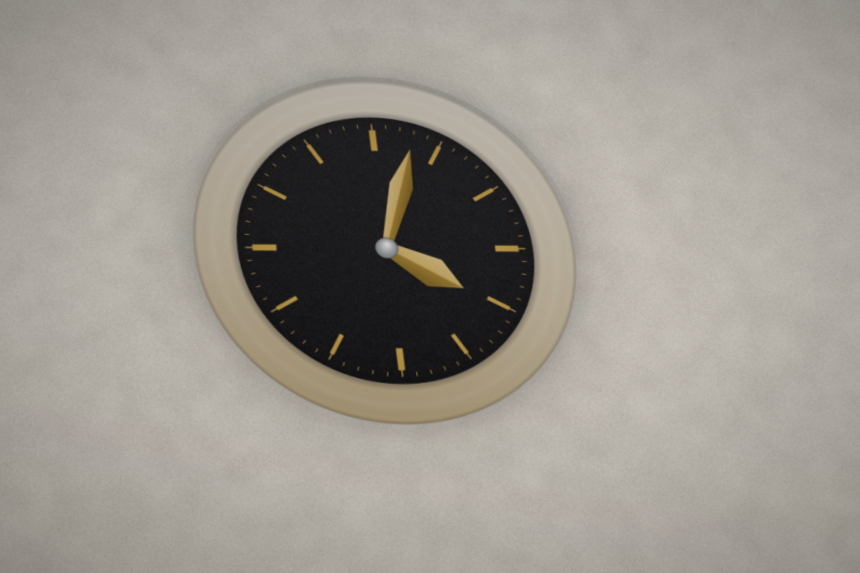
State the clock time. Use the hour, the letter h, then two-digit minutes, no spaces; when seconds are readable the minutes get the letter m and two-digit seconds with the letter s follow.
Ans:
4h03
